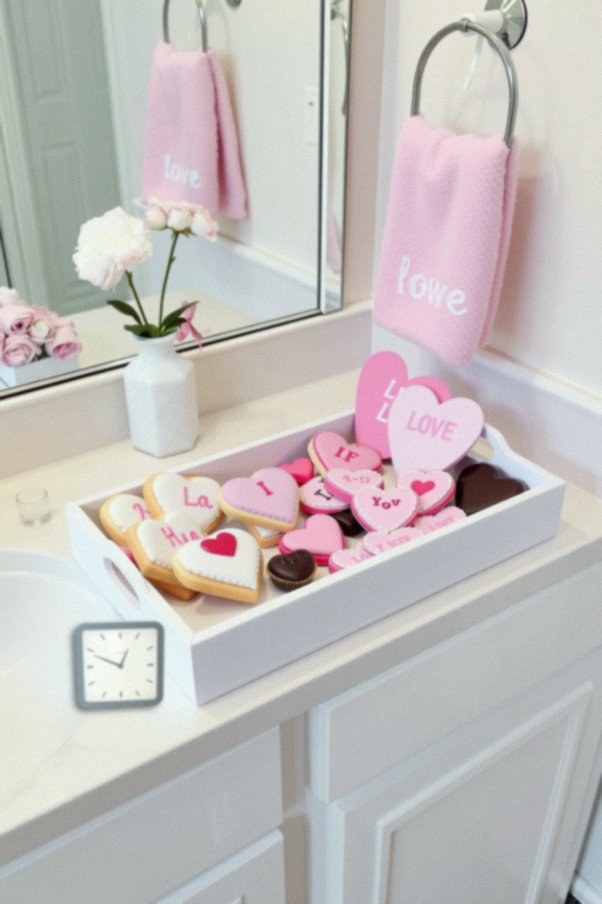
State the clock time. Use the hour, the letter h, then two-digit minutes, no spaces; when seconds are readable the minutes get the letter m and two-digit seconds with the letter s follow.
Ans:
12h49
